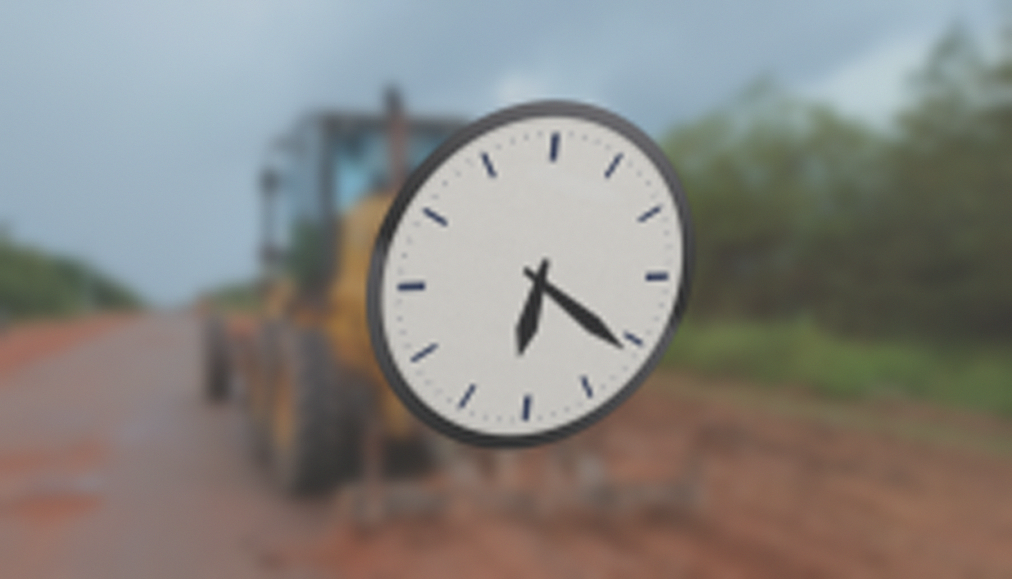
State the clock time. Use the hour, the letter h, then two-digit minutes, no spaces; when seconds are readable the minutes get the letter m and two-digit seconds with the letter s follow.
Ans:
6h21
